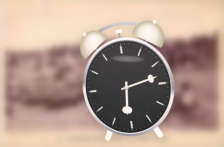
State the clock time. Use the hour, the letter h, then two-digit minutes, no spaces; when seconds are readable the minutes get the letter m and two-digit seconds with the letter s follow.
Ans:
6h13
